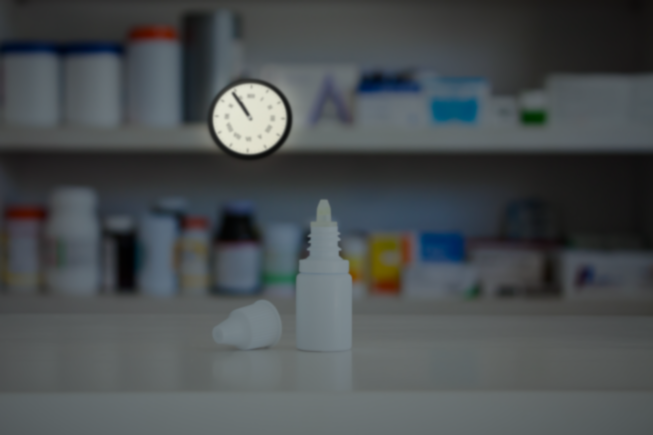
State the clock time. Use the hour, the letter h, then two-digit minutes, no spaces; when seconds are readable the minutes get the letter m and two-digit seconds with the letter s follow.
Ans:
10h54
